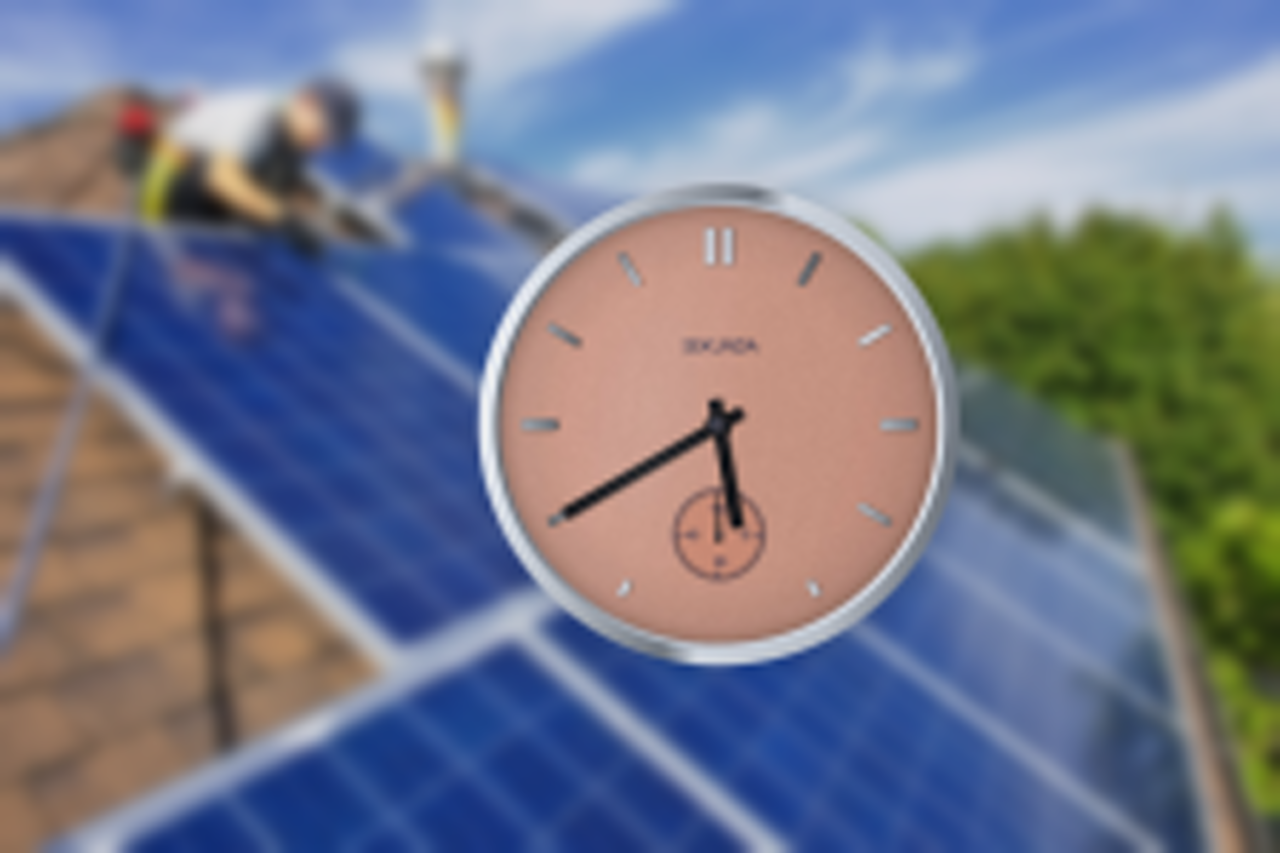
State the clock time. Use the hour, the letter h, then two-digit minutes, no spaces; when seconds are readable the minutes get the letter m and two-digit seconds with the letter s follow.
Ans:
5h40
